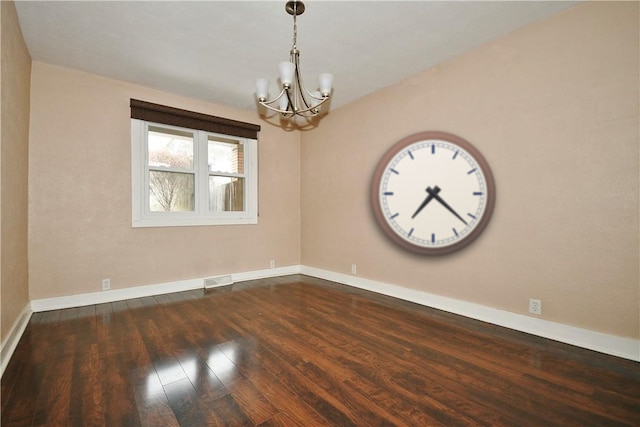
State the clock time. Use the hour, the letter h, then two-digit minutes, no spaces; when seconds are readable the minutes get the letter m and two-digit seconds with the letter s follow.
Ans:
7h22
